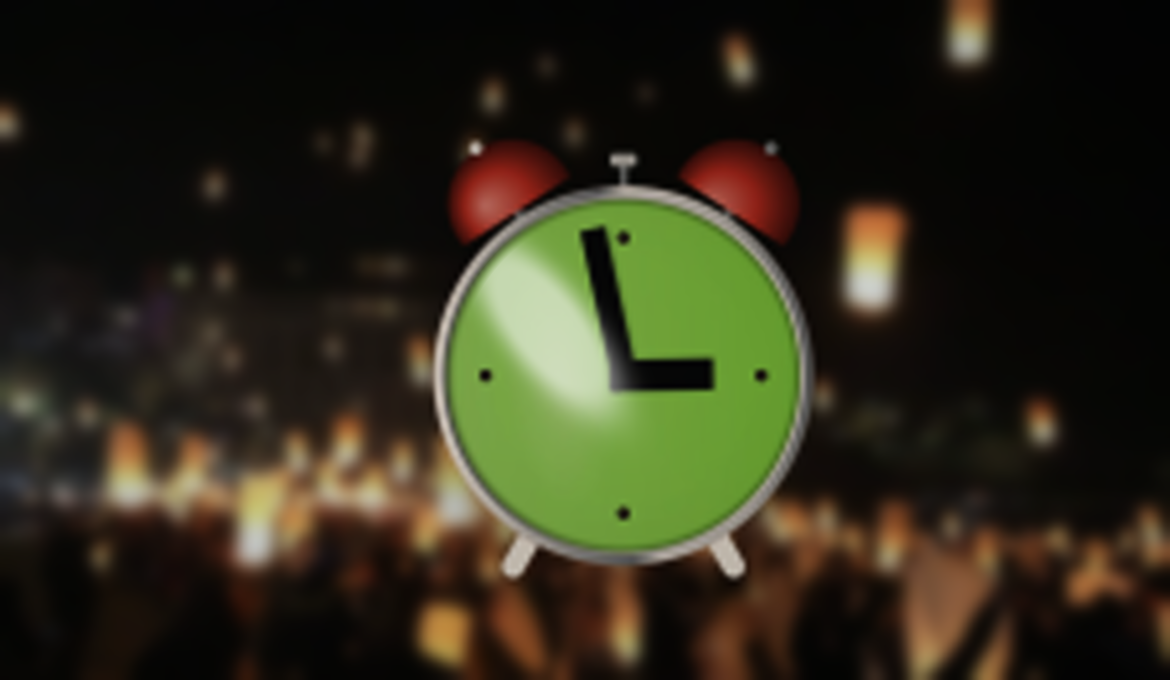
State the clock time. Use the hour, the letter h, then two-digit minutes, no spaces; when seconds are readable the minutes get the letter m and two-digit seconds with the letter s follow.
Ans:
2h58
